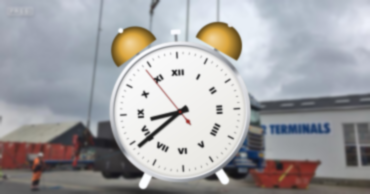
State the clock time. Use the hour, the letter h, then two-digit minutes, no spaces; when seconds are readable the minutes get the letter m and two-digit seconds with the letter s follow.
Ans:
8h38m54s
